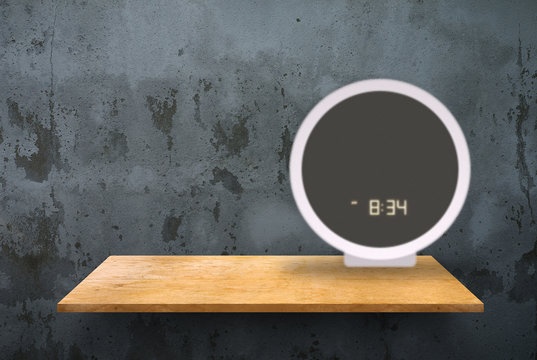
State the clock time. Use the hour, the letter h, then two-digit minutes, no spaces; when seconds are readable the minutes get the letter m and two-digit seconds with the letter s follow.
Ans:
8h34
